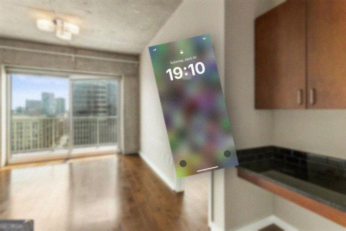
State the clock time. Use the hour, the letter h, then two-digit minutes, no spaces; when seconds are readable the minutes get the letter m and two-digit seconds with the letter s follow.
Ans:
19h10
